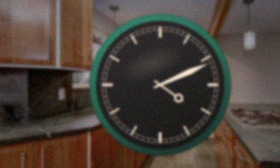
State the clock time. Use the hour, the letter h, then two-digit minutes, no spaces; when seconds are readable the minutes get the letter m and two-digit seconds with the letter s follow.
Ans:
4h11
